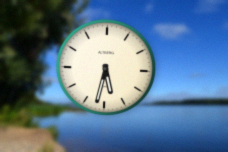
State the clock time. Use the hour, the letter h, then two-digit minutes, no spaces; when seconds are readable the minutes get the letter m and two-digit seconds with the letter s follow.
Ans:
5h32
